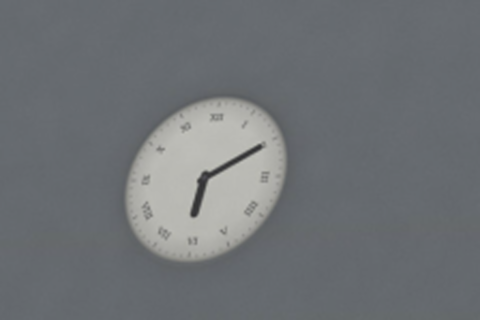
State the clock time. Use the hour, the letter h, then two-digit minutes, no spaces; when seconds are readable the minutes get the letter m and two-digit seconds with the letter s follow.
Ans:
6h10
